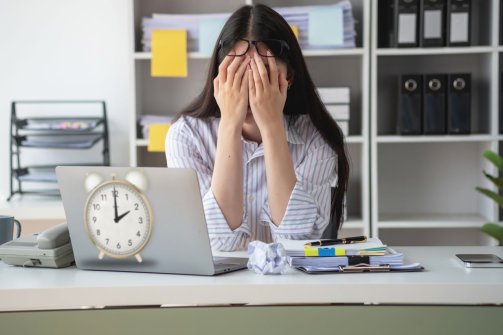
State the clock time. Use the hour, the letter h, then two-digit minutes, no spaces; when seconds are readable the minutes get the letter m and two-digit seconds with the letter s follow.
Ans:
2h00
